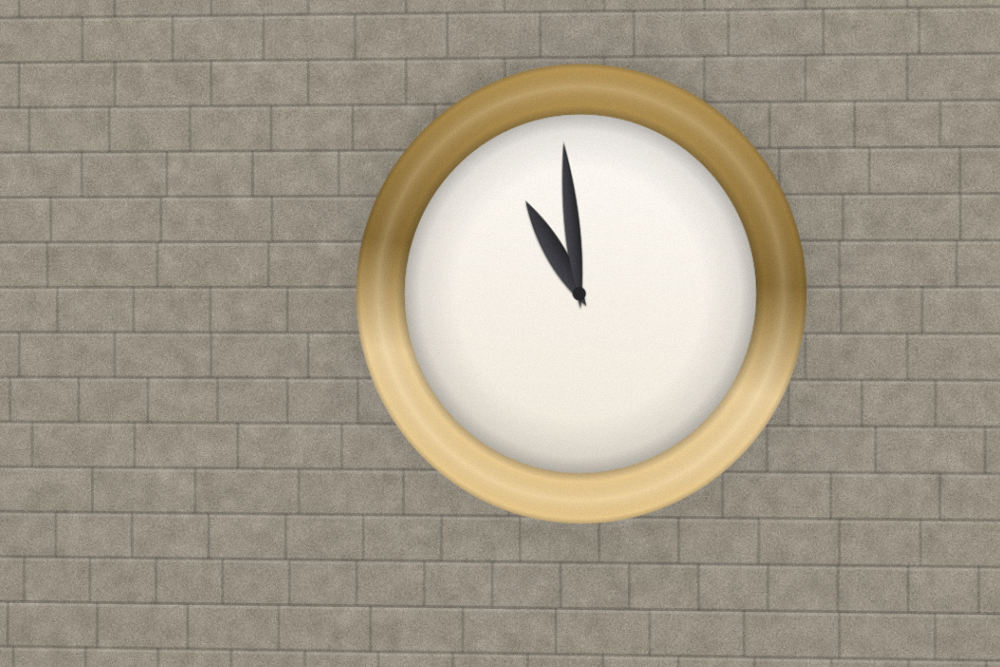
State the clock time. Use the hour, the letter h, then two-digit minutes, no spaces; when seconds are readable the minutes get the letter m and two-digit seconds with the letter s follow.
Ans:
10h59
